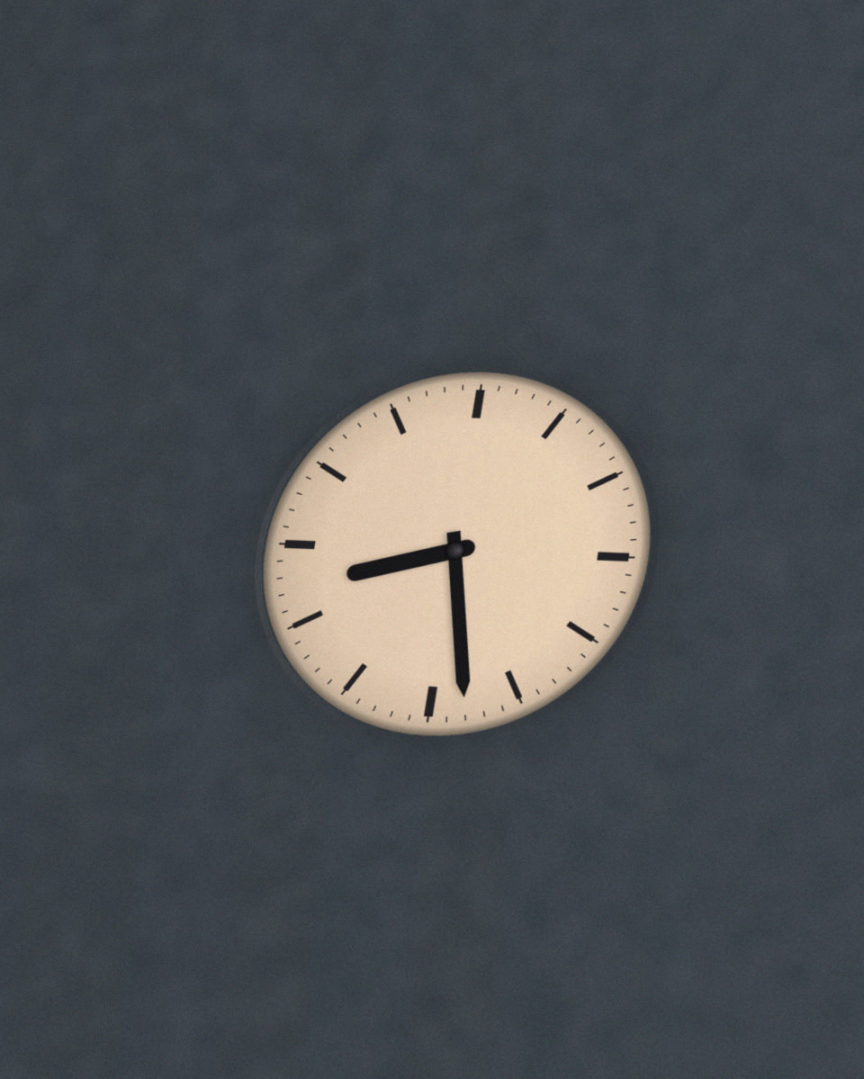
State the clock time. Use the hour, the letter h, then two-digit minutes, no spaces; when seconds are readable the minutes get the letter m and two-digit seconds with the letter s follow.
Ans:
8h28
